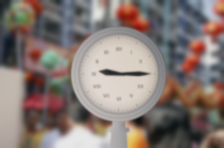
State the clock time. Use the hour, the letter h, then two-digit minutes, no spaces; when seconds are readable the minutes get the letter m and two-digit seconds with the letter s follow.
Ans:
9h15
